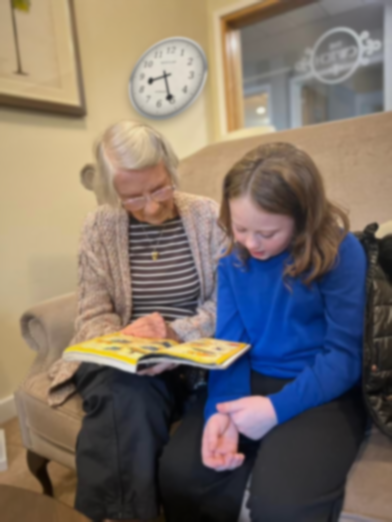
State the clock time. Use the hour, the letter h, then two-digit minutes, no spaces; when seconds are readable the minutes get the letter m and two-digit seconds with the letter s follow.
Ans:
8h26
